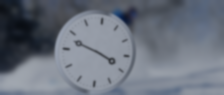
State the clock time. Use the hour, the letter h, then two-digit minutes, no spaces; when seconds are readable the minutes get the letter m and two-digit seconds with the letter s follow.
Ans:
3h48
